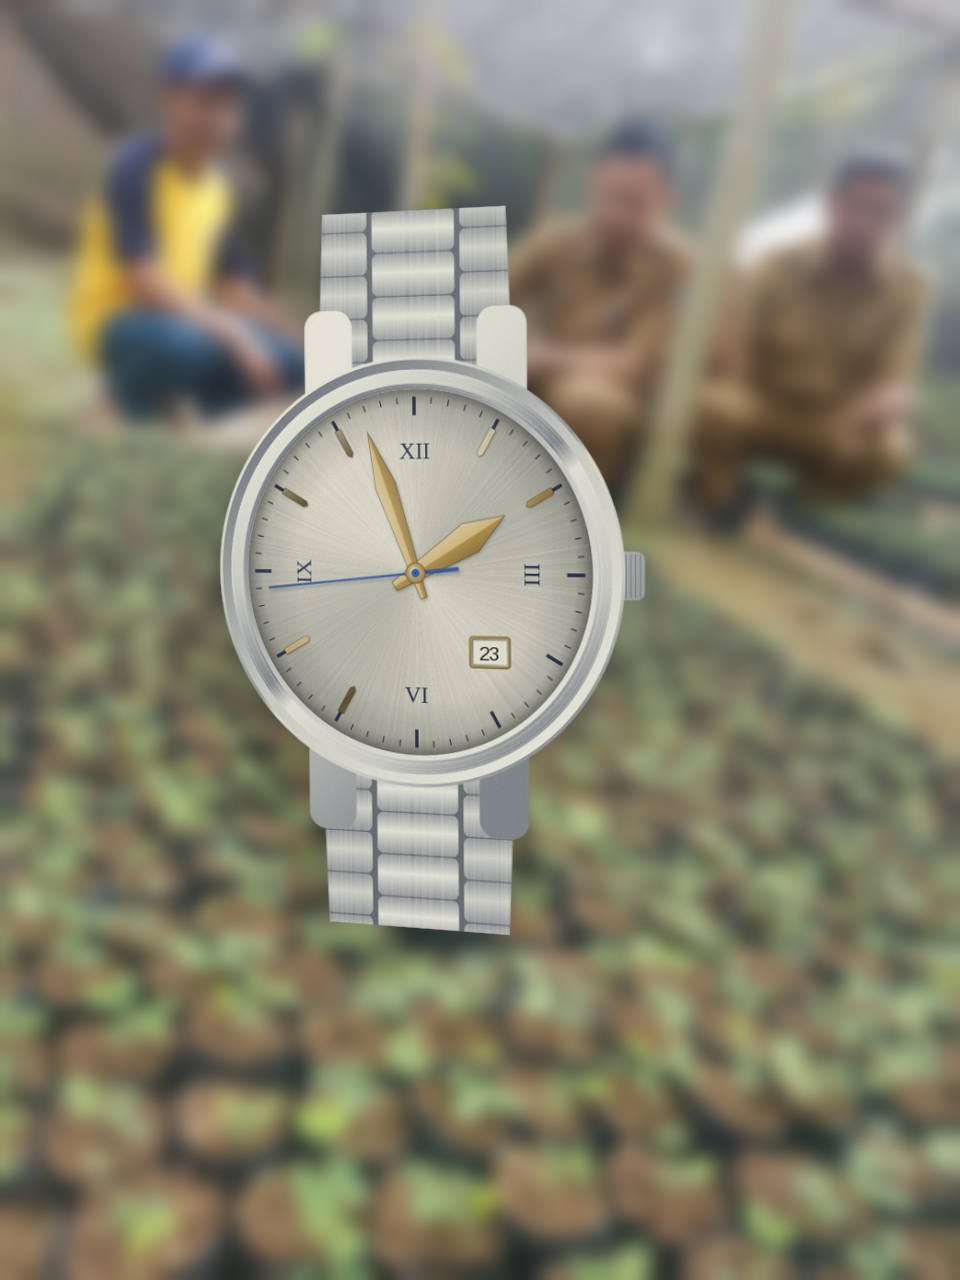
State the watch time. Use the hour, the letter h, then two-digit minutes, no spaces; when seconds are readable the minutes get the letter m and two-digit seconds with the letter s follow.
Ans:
1h56m44s
